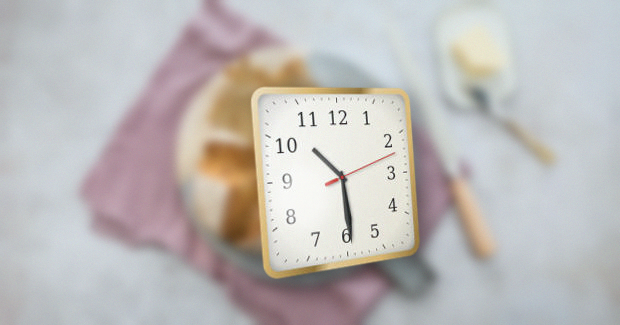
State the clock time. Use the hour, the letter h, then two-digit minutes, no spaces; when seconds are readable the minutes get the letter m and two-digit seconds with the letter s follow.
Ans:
10h29m12s
